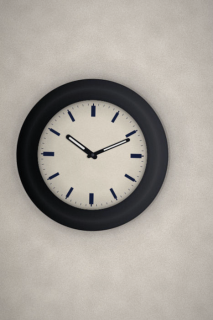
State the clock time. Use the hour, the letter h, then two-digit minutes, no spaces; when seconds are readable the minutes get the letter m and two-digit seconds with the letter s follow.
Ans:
10h11
